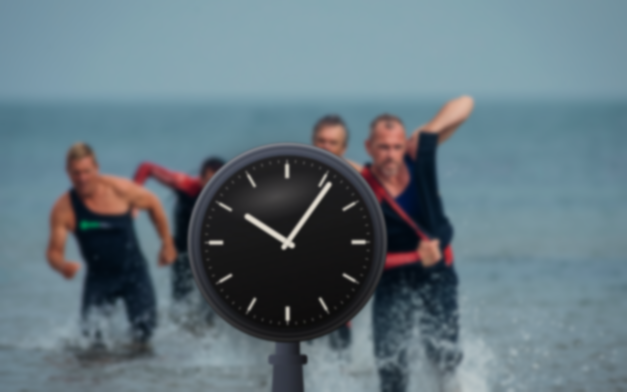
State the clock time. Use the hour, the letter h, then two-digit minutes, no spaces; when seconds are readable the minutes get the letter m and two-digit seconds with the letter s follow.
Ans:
10h06
